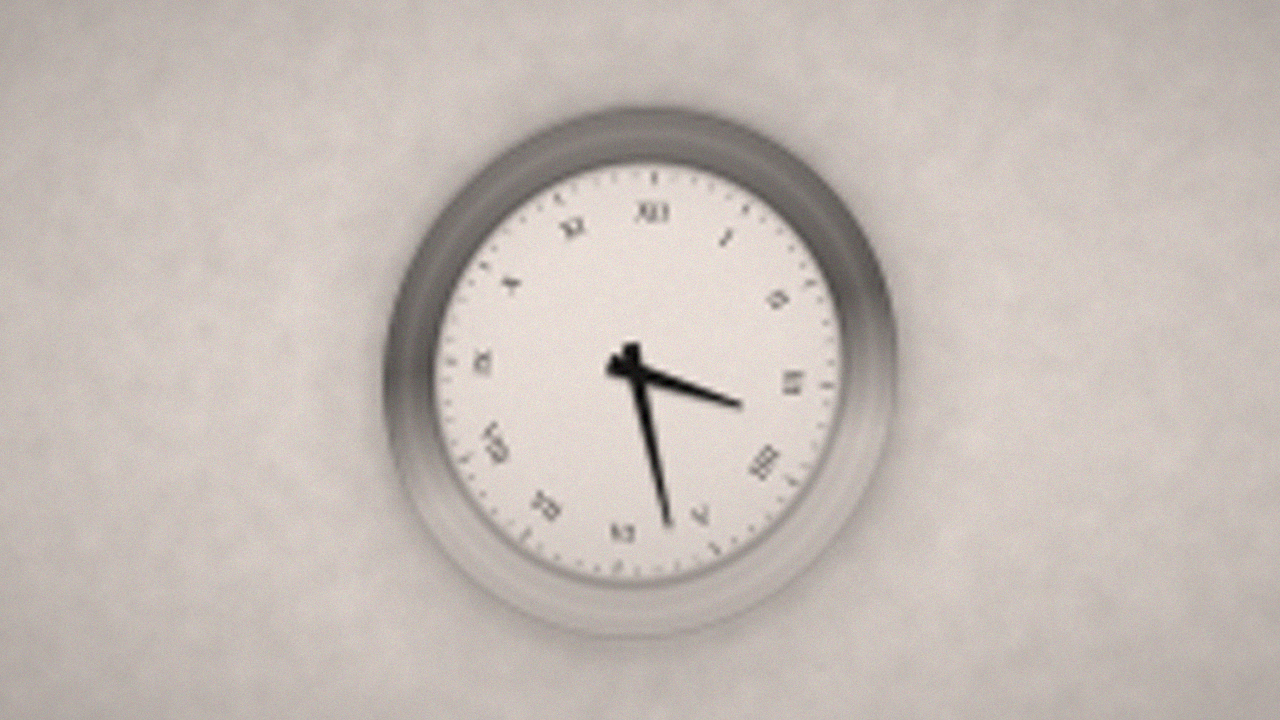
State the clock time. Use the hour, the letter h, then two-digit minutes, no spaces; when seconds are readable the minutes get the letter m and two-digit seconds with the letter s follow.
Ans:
3h27
